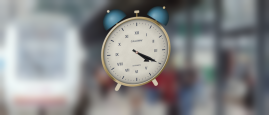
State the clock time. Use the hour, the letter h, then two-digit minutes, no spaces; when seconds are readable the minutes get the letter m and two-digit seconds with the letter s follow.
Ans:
4h20
